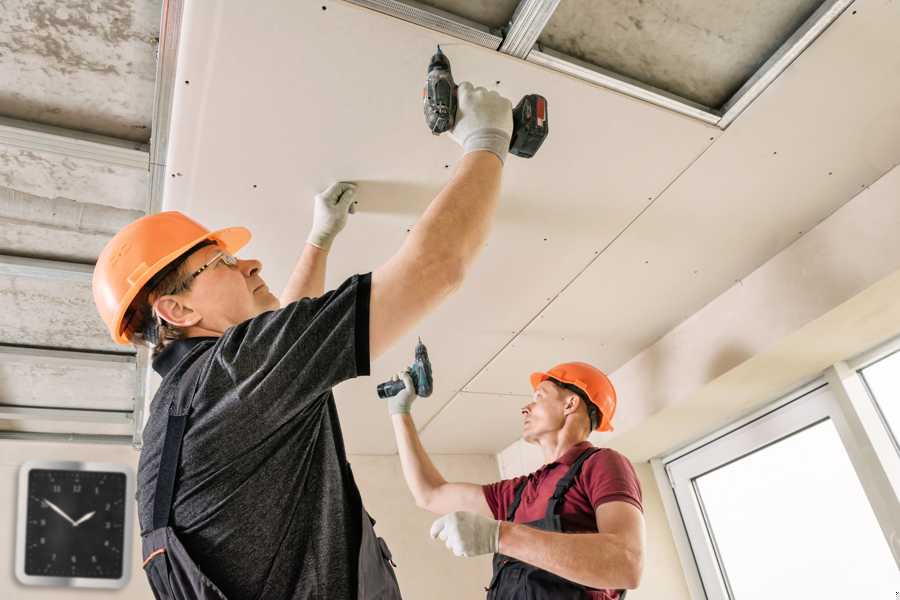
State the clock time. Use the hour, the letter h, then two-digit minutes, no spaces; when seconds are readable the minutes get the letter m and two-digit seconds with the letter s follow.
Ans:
1h51
